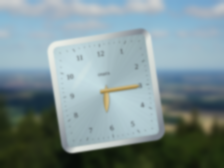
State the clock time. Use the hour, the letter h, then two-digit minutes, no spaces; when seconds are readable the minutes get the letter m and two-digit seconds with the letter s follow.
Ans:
6h15
